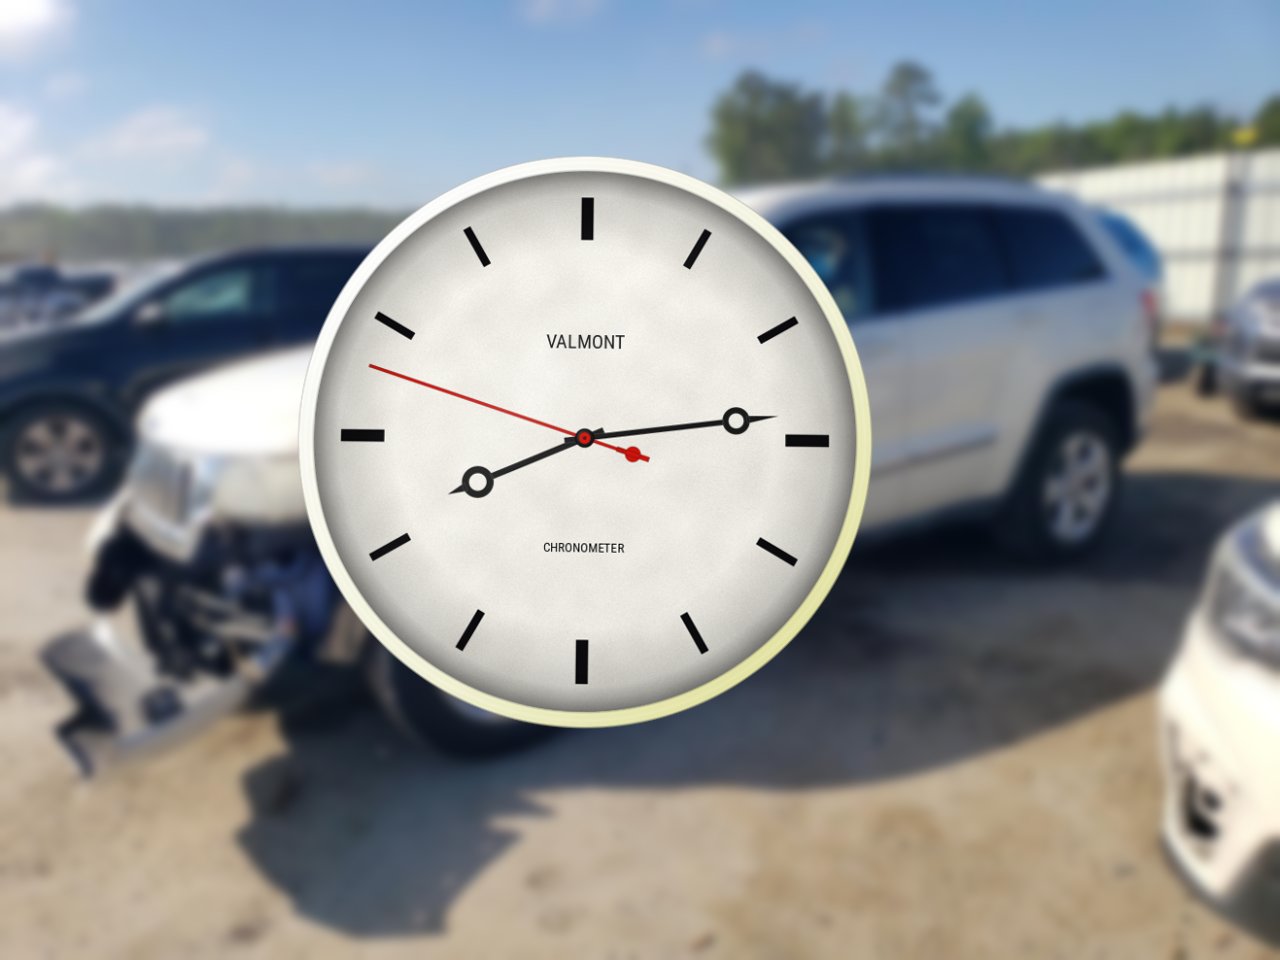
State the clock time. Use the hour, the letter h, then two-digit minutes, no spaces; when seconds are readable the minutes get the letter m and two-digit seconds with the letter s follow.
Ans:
8h13m48s
